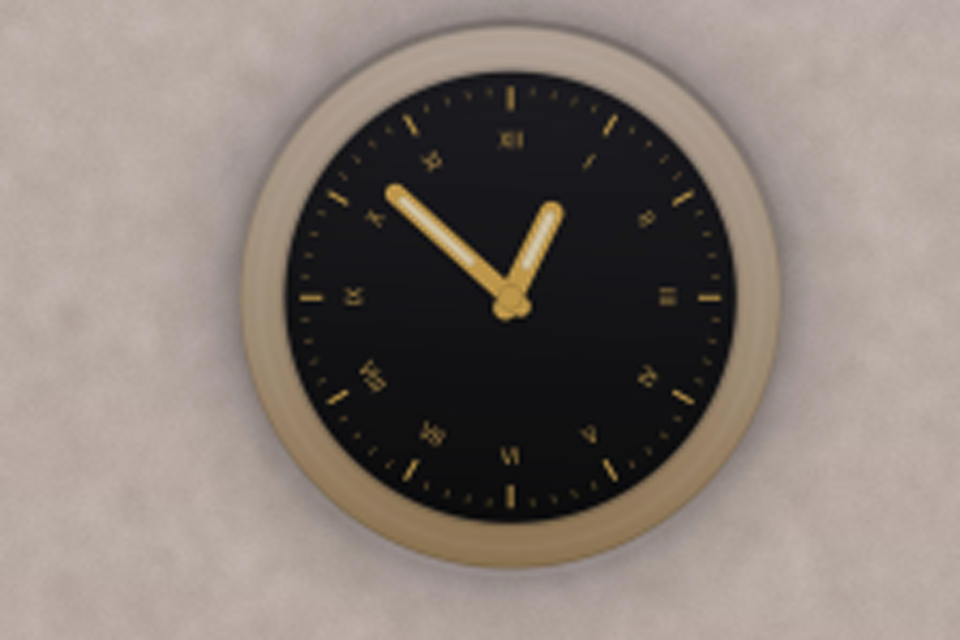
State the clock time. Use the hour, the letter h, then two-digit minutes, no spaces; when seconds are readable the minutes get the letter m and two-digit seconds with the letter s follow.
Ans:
12h52
